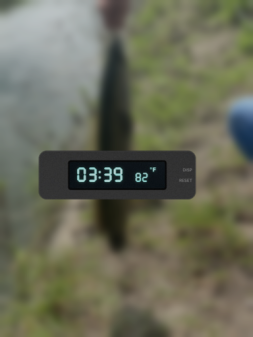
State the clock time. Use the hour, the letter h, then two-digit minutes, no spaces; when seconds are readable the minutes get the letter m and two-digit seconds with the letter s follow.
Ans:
3h39
